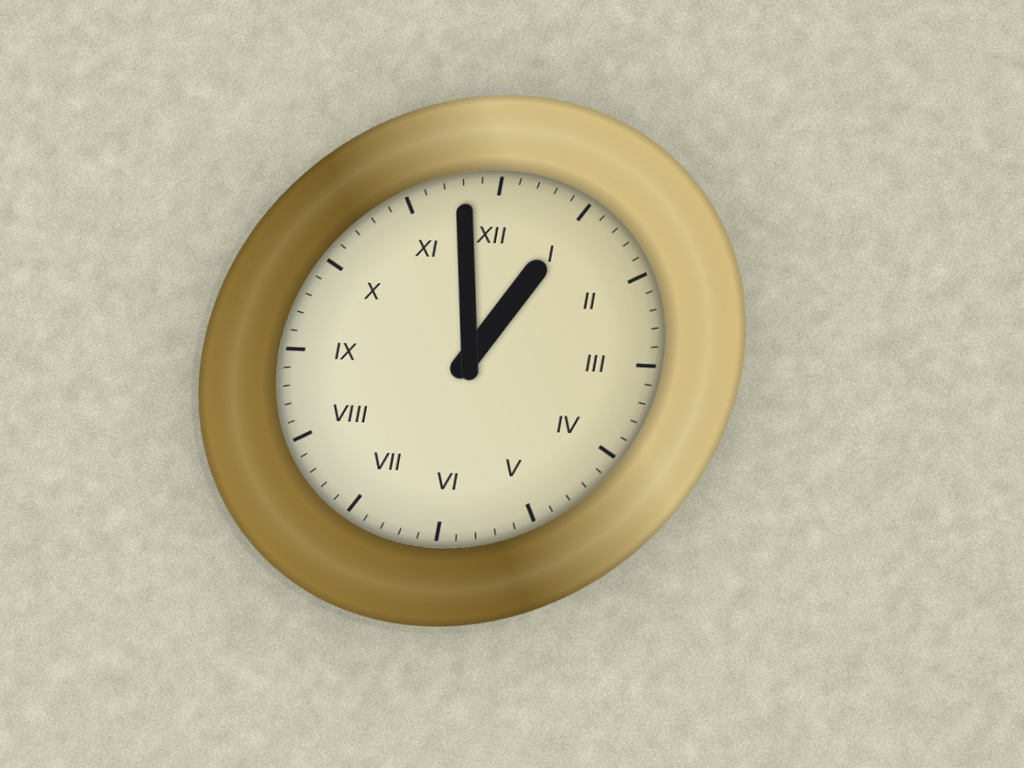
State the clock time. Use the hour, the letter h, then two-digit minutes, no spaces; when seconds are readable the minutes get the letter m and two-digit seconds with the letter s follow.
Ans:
12h58
